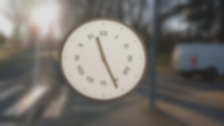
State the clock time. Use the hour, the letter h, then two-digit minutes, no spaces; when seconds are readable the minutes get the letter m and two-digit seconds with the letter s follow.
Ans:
11h26
